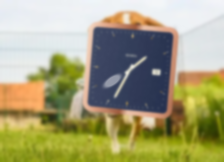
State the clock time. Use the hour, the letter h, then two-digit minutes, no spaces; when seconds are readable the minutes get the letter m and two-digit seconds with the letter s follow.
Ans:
1h34
